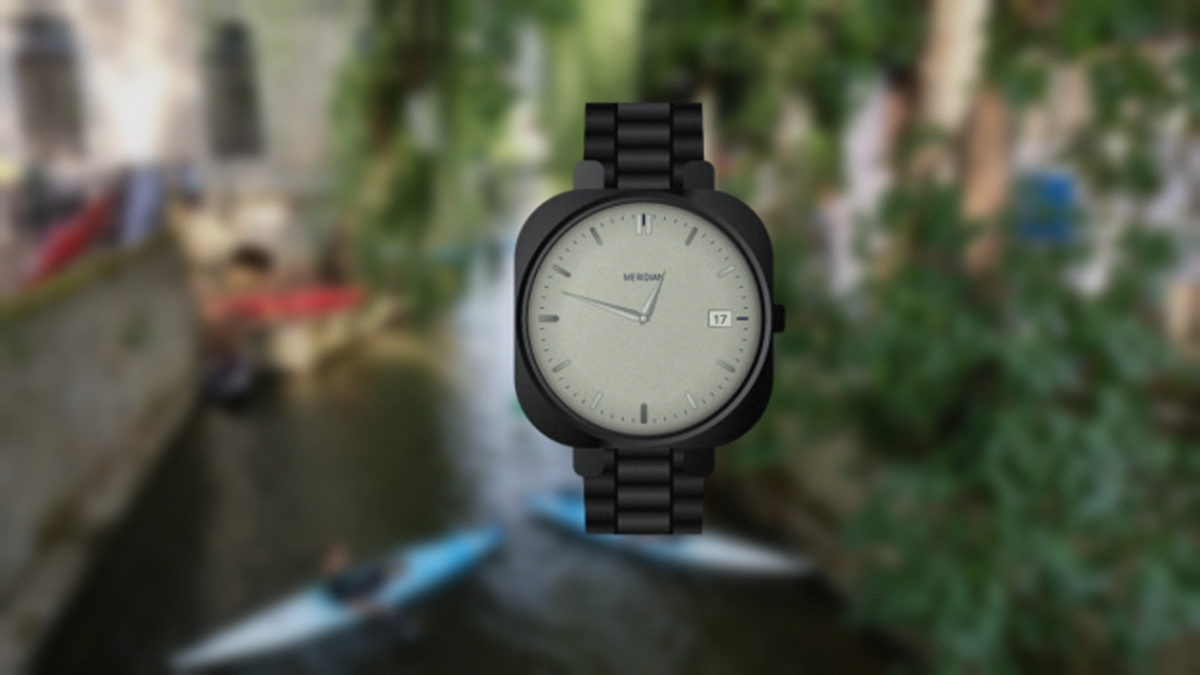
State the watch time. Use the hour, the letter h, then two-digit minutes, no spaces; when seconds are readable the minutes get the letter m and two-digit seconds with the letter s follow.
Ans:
12h48
